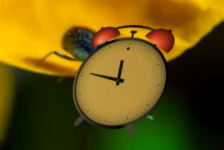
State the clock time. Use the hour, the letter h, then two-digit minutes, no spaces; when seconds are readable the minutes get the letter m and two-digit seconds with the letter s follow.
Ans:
11h46
